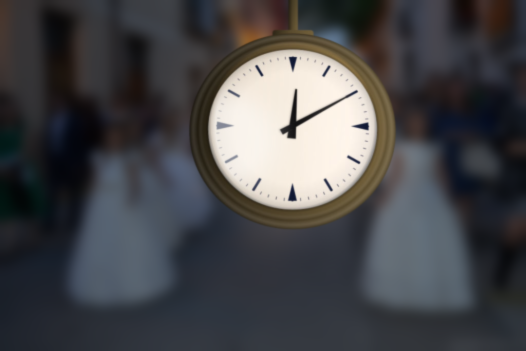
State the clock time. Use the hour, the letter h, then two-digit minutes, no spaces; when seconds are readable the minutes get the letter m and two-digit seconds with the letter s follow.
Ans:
12h10
